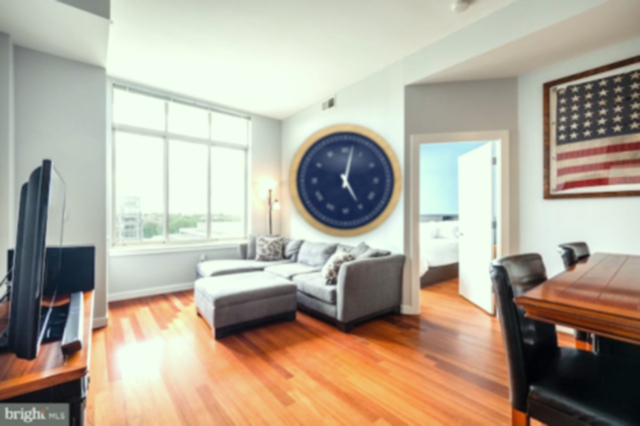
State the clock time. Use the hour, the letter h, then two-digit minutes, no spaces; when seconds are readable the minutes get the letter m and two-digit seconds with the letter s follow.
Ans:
5h02
